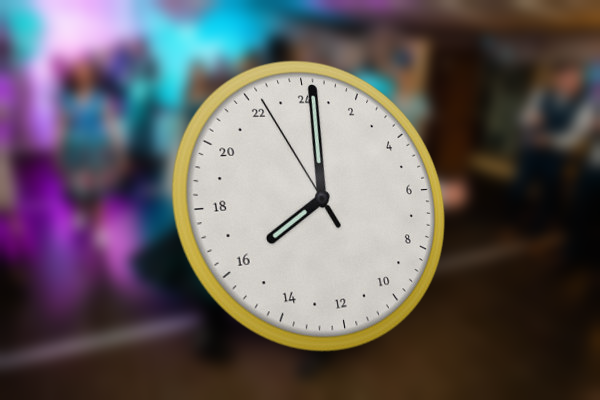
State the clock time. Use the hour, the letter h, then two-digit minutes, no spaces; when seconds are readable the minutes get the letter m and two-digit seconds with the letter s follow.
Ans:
16h00m56s
